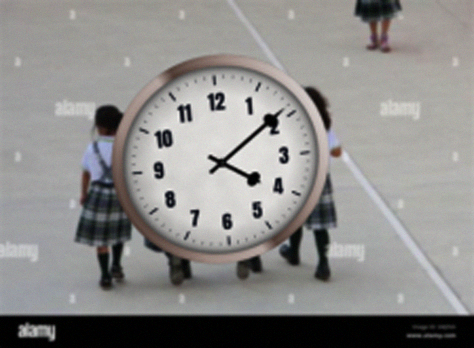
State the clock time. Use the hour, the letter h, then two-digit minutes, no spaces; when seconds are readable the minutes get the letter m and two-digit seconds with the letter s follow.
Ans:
4h09
